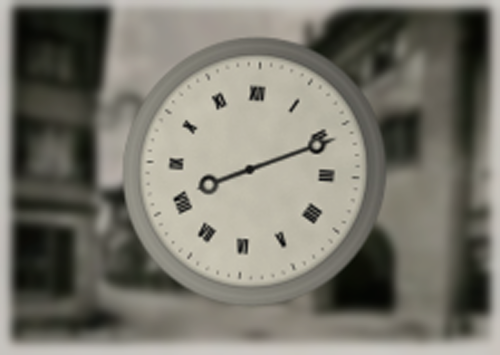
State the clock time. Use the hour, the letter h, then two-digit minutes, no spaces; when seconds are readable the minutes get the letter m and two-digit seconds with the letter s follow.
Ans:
8h11
